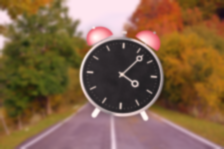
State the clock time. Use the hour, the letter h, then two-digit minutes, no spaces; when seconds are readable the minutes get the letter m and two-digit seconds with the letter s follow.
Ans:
4h07
